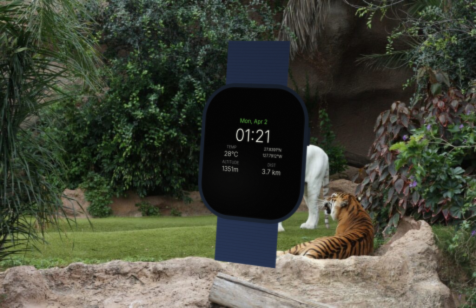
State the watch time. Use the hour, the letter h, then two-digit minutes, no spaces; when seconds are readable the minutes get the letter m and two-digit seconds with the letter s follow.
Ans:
1h21
